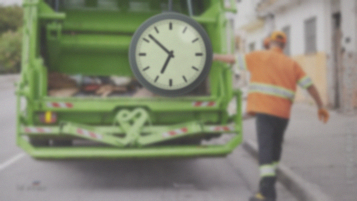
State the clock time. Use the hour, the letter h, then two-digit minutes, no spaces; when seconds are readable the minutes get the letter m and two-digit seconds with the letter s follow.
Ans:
6h52
